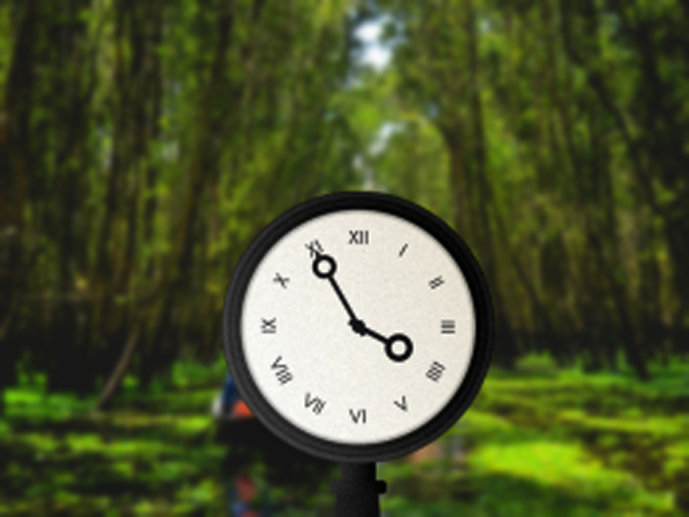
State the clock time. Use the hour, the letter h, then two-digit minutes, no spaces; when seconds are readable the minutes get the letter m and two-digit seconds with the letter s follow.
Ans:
3h55
